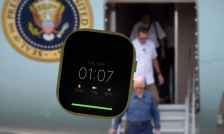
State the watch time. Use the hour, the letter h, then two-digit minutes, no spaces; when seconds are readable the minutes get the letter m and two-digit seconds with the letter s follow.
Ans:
1h07
